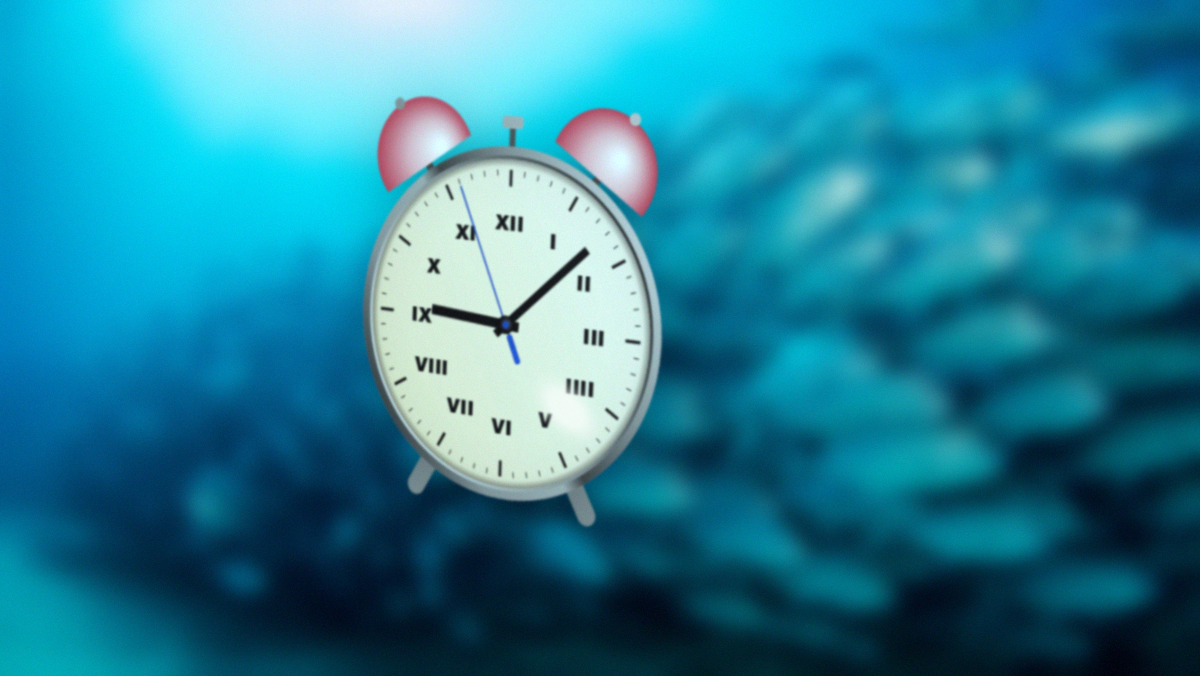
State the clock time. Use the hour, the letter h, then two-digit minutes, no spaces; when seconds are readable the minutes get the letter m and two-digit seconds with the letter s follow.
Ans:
9h07m56s
